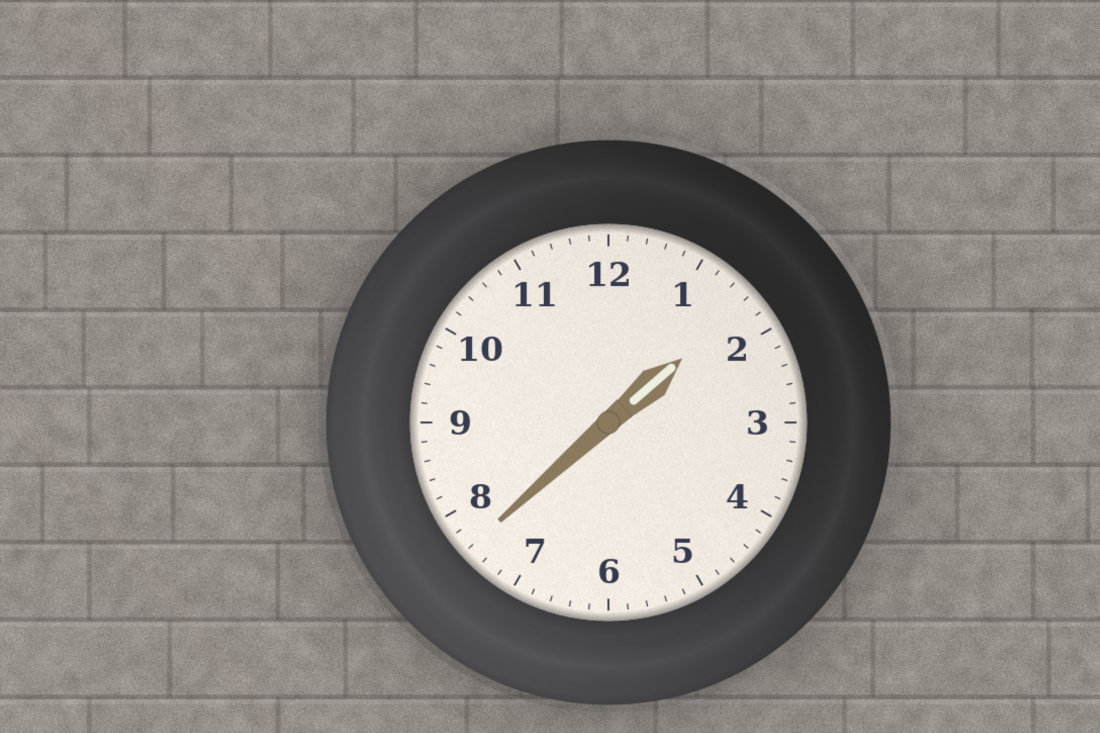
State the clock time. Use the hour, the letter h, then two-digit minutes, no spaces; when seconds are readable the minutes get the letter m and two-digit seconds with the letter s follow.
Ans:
1h38
